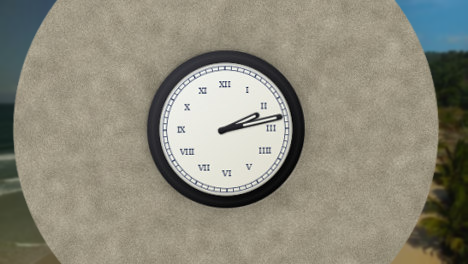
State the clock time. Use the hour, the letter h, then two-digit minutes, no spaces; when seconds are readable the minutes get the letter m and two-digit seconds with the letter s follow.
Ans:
2h13
